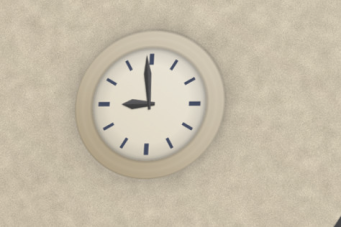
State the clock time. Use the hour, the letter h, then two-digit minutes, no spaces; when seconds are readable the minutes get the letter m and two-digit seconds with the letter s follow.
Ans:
8h59
